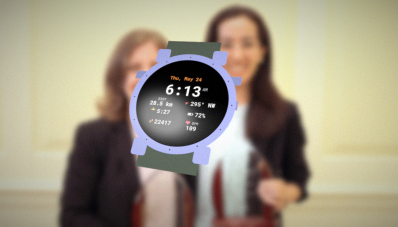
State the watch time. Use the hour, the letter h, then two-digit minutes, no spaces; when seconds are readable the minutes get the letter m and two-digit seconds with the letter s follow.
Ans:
6h13
